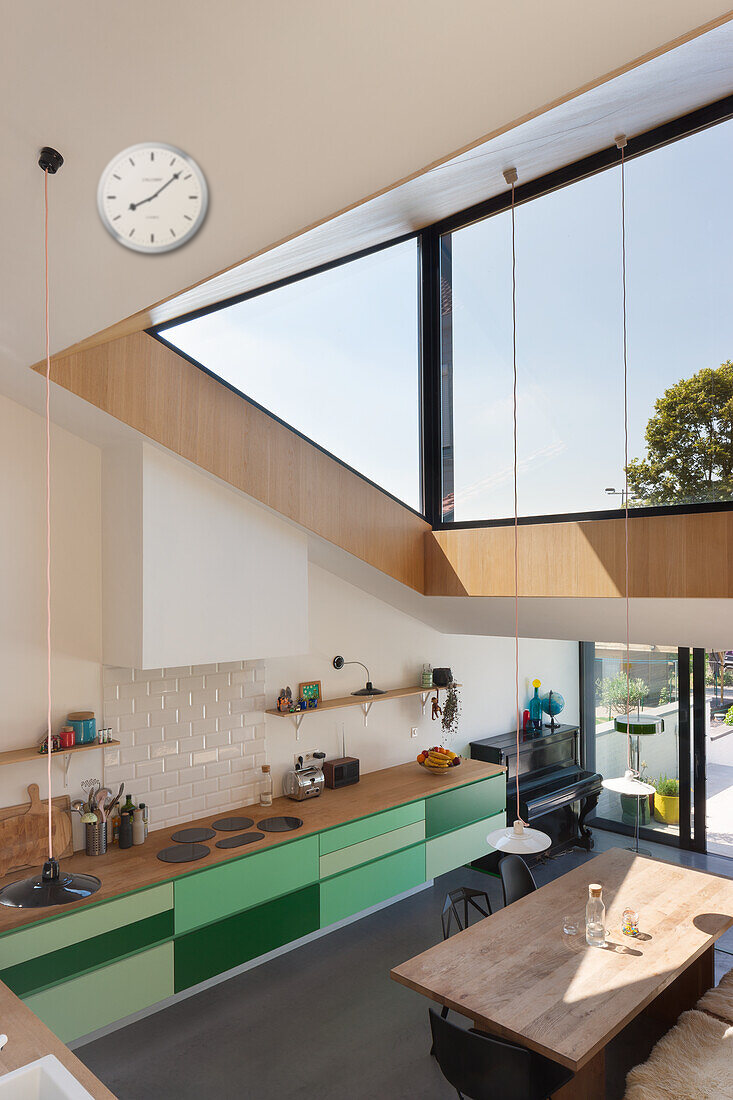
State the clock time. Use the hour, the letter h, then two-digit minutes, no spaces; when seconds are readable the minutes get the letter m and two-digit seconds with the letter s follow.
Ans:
8h08
